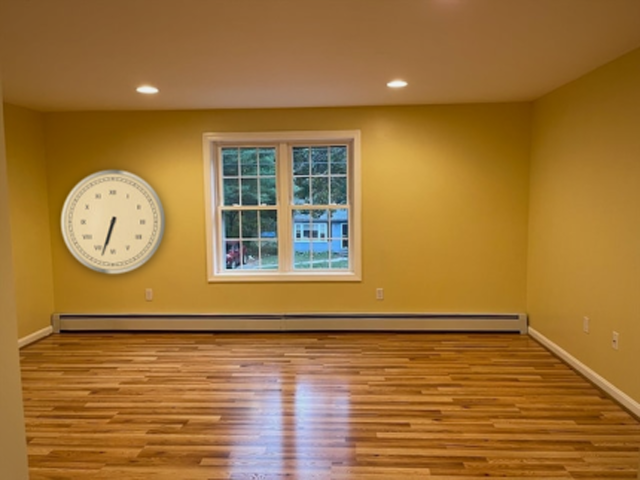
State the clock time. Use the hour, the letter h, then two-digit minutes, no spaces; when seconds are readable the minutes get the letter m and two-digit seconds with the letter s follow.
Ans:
6h33
